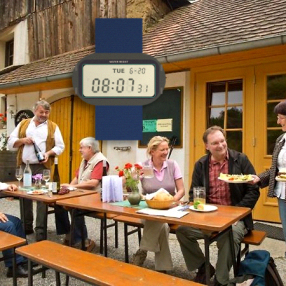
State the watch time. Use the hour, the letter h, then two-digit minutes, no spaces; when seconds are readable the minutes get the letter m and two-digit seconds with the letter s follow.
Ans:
8h07m31s
